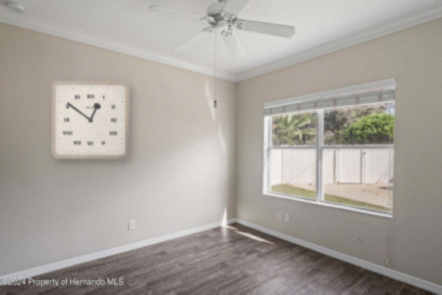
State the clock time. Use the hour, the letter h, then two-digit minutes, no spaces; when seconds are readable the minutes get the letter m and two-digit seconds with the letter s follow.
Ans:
12h51
